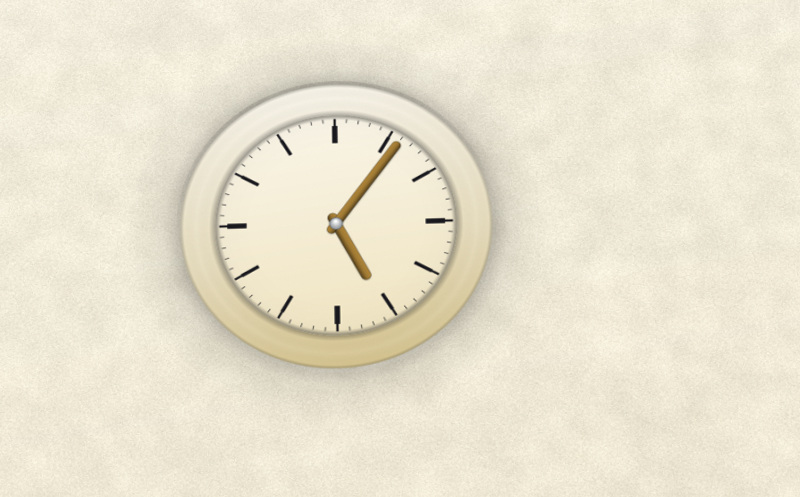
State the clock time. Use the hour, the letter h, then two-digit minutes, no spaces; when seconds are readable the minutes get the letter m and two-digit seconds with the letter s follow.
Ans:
5h06
